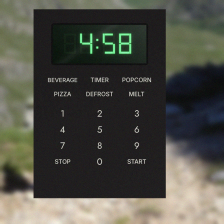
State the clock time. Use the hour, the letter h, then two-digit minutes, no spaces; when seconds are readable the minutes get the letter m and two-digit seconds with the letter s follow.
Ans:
4h58
